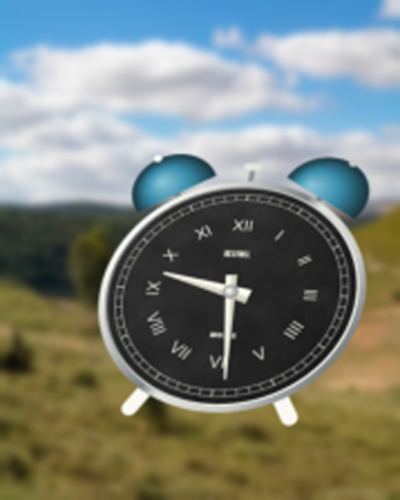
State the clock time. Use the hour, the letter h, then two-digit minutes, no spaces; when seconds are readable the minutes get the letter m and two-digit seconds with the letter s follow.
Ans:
9h29
